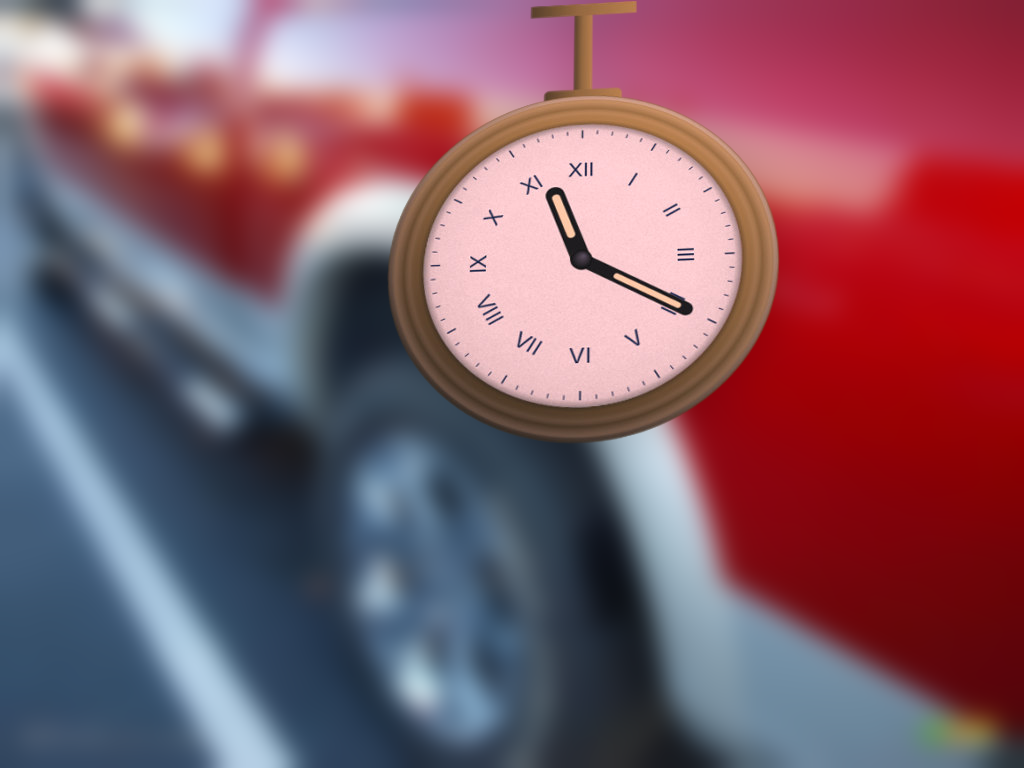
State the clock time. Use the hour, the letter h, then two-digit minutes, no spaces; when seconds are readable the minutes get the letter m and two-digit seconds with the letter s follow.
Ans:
11h20
